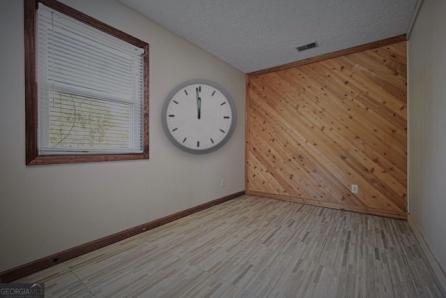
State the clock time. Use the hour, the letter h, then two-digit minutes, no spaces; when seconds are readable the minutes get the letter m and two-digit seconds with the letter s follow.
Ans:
11h59
